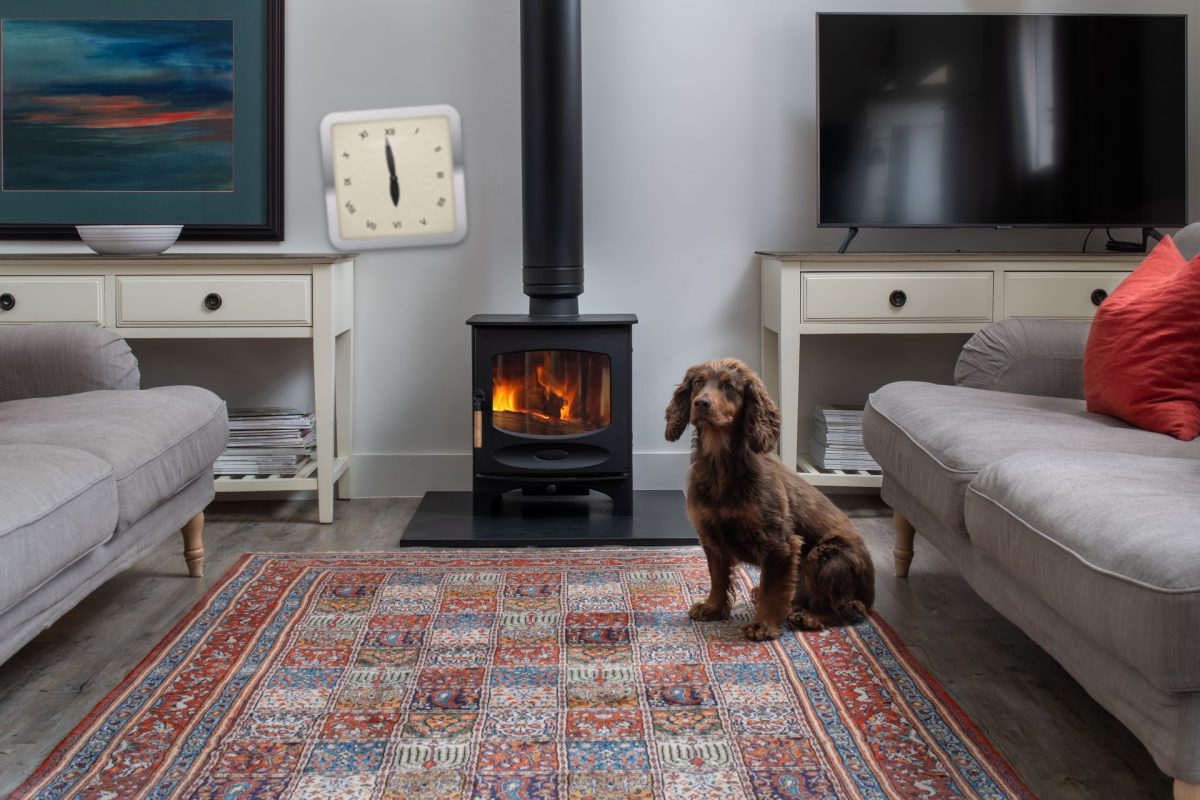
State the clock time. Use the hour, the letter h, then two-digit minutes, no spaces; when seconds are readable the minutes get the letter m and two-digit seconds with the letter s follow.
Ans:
5h59
